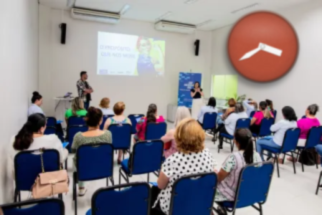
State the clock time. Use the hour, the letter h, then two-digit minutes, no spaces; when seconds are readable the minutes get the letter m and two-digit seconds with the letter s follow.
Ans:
3h40
